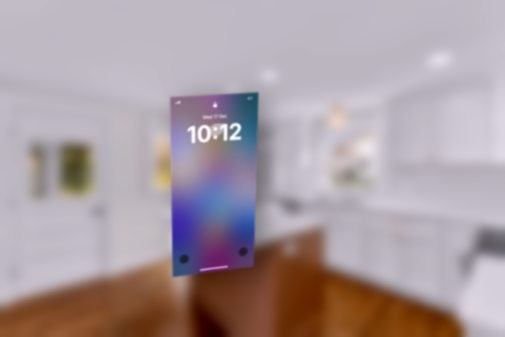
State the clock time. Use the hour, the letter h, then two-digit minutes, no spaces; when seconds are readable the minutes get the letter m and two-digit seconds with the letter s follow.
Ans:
10h12
